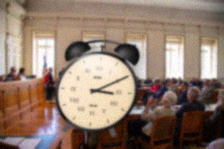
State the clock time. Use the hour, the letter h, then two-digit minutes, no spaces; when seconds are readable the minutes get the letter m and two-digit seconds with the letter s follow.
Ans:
3h10
